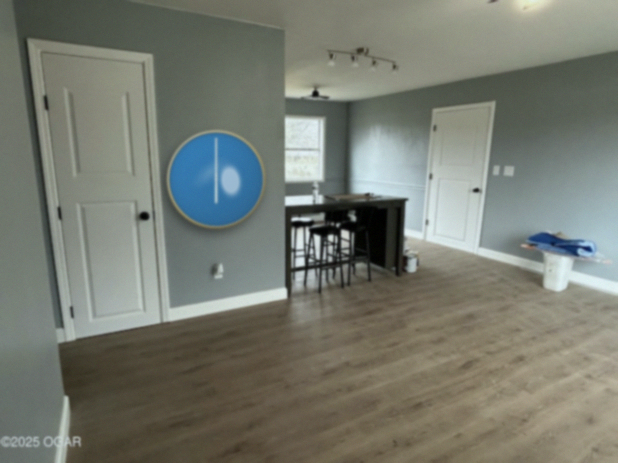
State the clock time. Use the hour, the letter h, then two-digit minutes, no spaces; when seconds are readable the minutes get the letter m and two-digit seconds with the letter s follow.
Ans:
6h00
